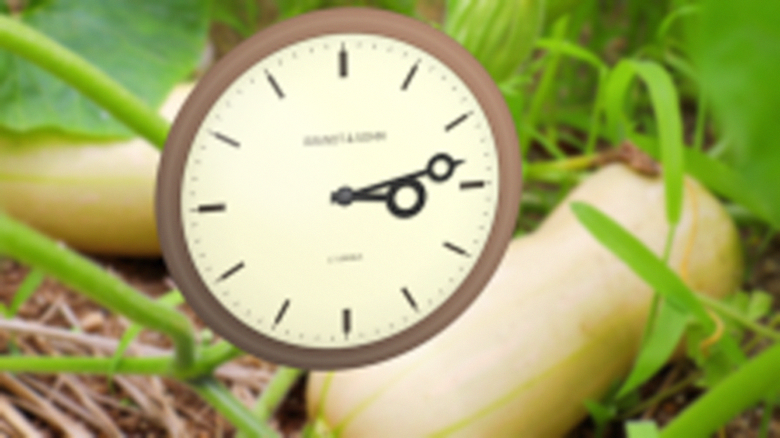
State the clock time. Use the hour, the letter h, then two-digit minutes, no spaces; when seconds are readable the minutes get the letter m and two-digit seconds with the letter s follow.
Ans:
3h13
